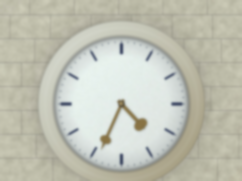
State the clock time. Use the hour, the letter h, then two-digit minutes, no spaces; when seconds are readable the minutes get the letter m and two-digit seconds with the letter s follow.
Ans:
4h34
